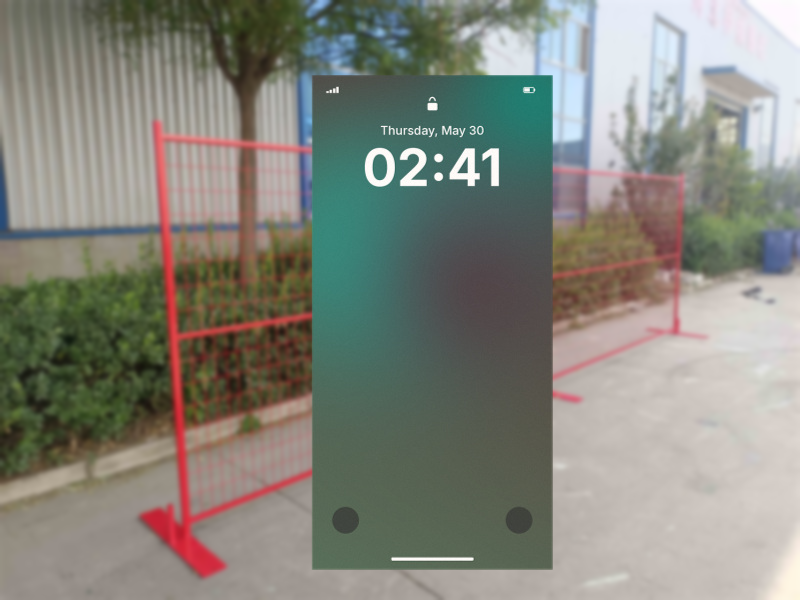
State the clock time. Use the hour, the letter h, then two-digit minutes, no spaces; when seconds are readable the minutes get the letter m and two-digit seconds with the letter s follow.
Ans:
2h41
